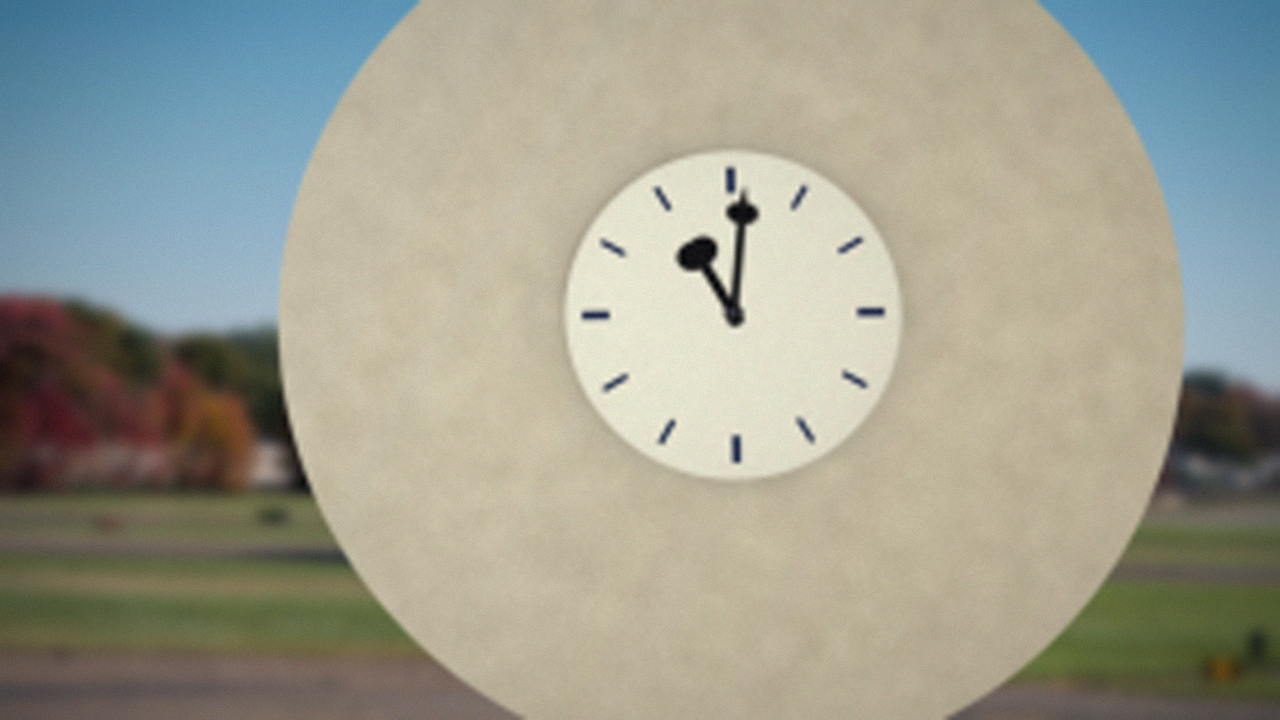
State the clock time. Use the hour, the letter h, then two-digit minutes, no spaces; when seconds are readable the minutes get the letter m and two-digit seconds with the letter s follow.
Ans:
11h01
